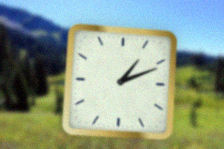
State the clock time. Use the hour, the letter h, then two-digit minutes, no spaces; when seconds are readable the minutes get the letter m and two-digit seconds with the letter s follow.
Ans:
1h11
